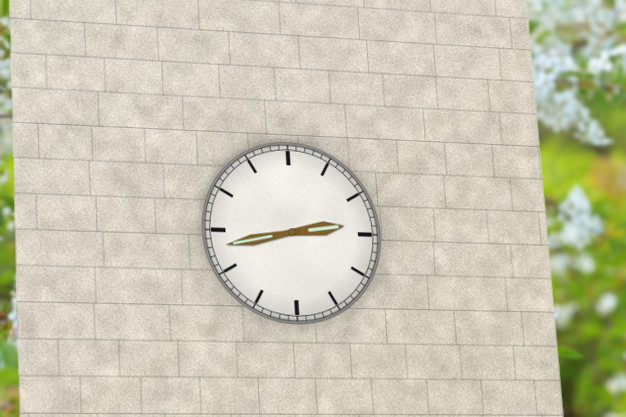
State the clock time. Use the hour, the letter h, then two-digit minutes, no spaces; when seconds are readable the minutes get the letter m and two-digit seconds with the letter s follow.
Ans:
2h43
